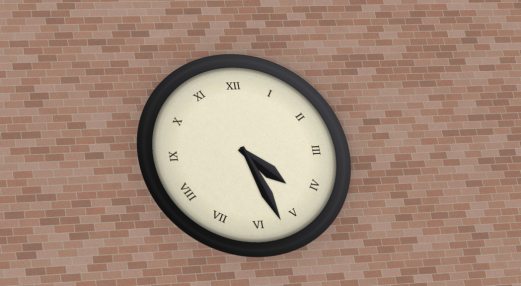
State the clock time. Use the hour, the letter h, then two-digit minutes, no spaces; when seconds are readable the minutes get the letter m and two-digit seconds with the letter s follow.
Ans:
4h27
